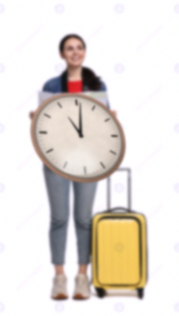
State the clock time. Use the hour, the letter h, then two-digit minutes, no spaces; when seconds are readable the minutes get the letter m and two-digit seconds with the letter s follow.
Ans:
11h01
